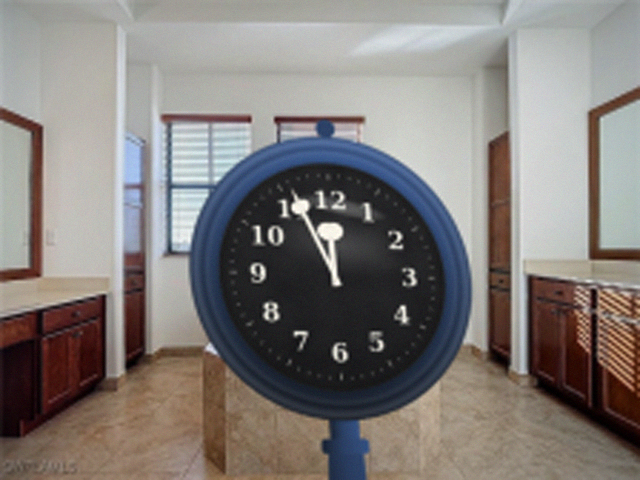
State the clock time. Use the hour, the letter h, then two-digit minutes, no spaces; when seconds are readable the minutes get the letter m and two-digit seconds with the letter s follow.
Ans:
11h56
